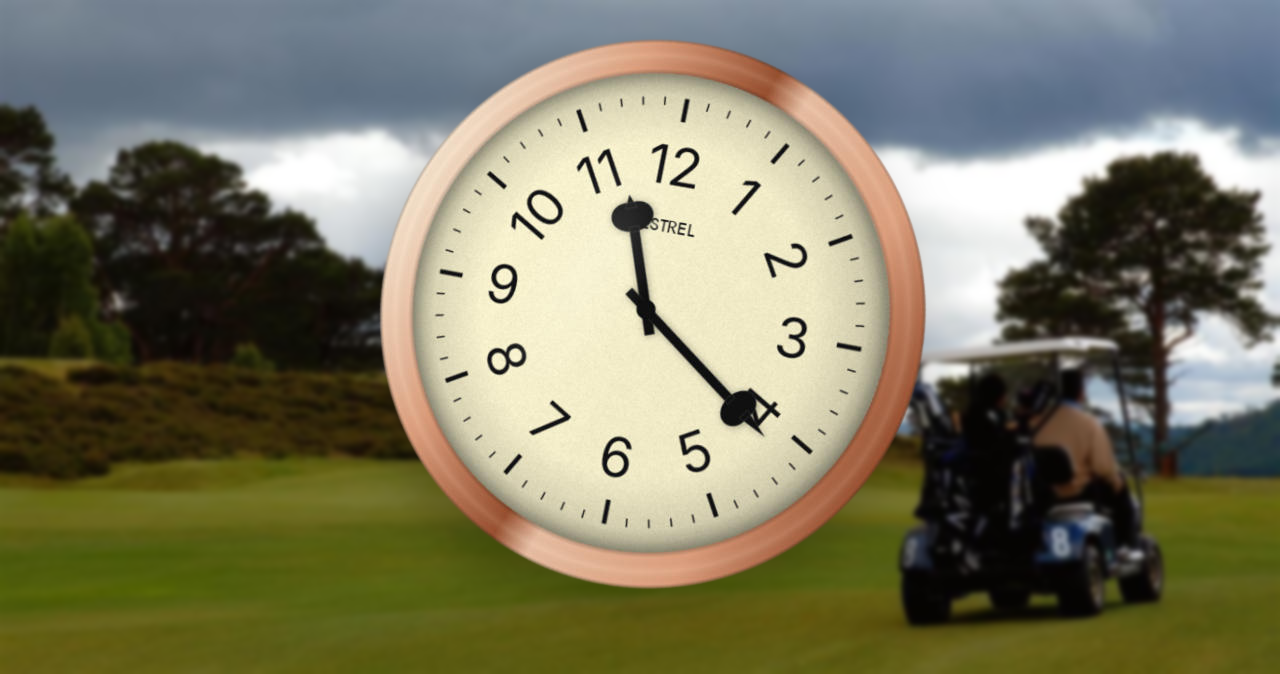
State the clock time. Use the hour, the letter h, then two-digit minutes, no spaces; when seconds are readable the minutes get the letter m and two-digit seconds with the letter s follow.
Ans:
11h21
